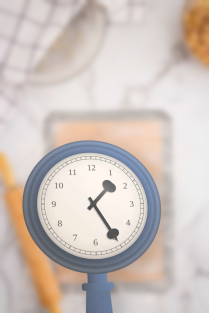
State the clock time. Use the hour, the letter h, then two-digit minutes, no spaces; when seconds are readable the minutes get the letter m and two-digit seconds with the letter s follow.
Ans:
1h25
